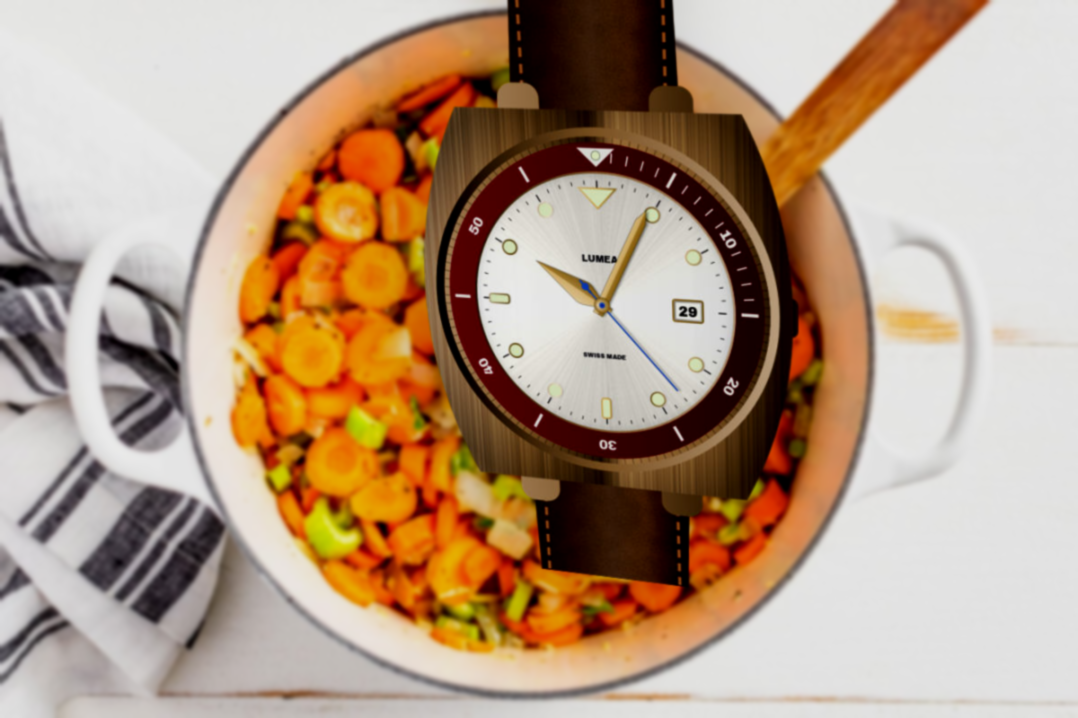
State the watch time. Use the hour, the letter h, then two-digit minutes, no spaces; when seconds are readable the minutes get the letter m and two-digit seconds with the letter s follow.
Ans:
10h04m23s
